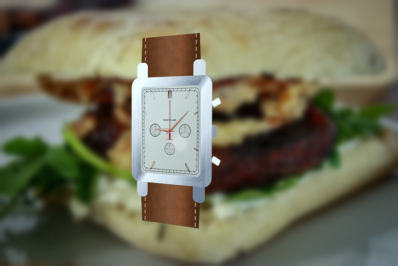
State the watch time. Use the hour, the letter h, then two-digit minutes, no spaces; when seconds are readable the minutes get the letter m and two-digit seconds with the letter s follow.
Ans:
9h08
